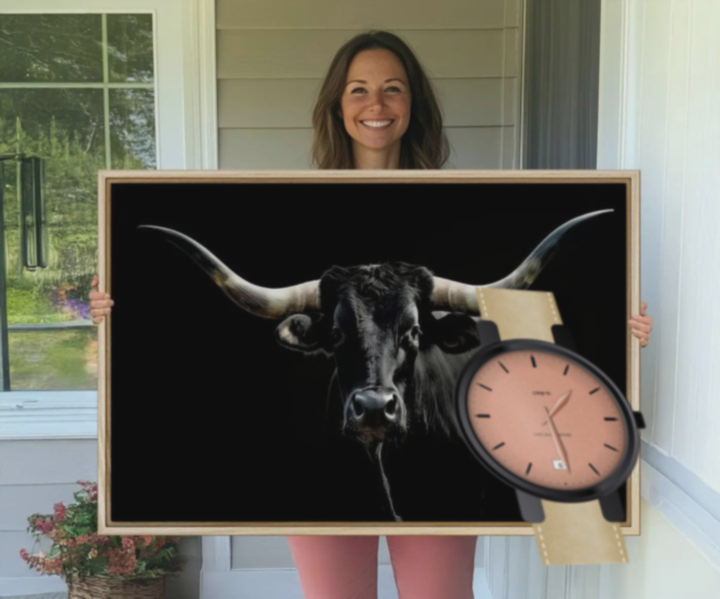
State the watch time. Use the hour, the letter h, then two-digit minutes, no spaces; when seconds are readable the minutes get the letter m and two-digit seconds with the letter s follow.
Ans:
1h29
